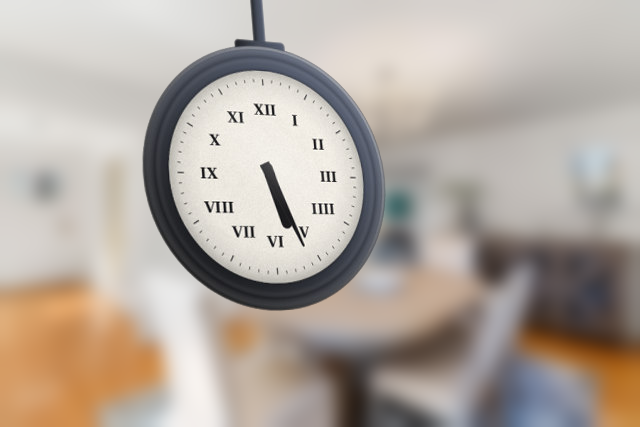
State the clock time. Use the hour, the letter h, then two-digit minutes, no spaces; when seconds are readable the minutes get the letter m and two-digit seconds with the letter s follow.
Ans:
5h26
